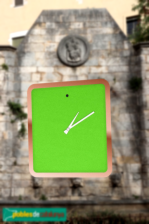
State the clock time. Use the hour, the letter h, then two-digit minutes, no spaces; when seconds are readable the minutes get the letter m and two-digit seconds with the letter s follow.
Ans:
1h10
